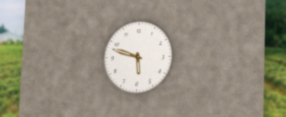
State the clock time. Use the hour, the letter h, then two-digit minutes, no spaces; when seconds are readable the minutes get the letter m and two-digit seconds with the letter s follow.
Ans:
5h48
